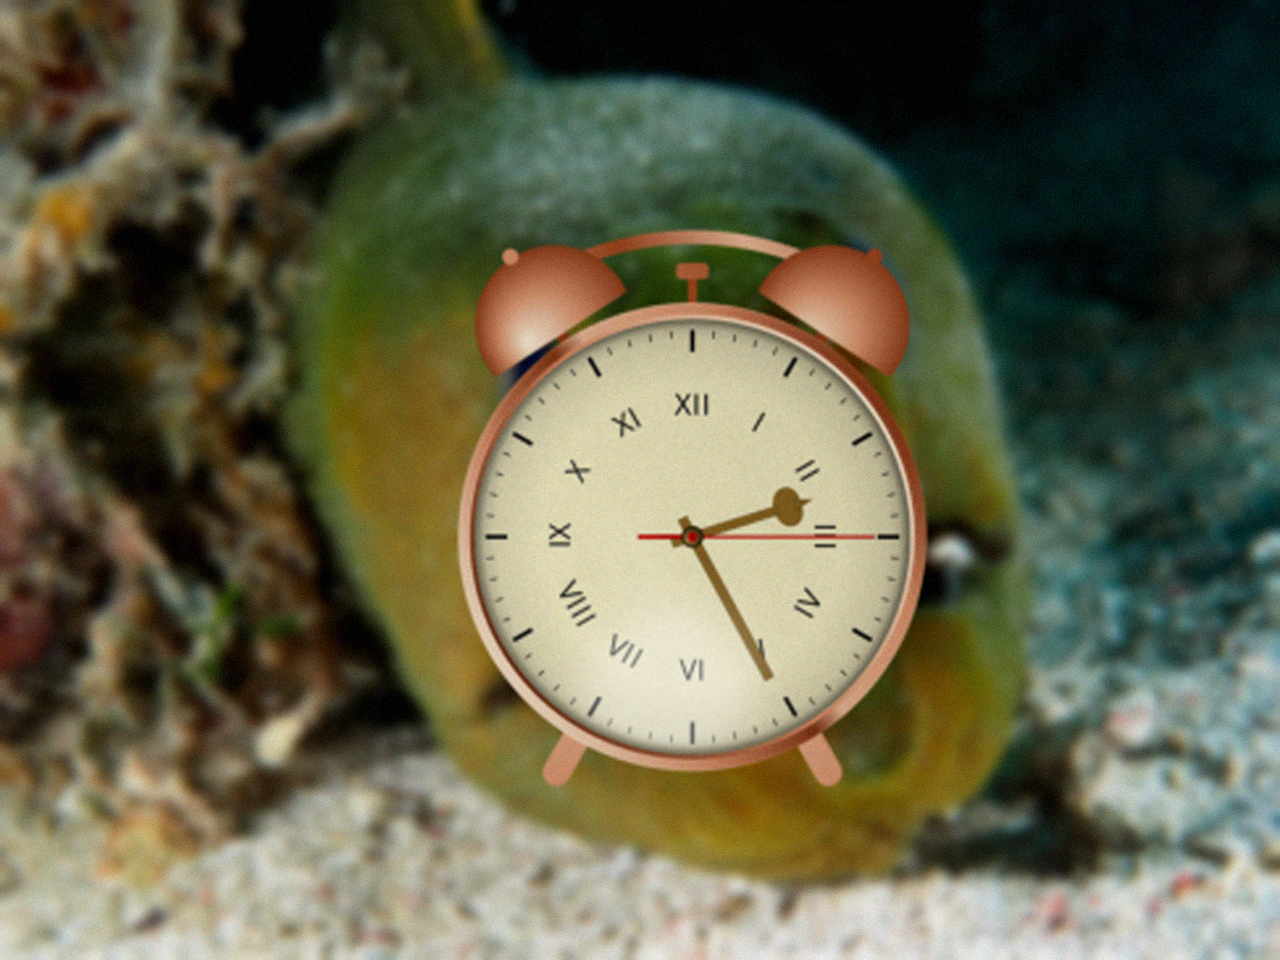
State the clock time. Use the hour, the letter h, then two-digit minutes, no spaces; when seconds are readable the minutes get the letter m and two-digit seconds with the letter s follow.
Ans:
2h25m15s
